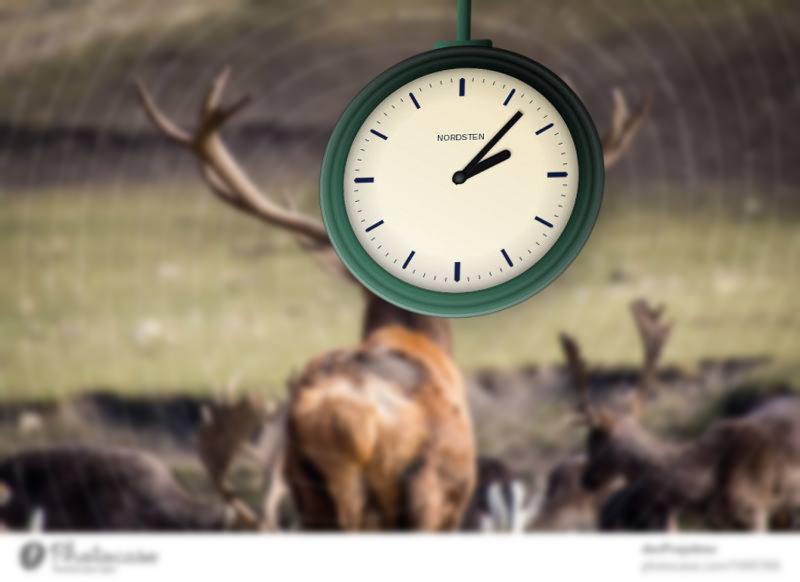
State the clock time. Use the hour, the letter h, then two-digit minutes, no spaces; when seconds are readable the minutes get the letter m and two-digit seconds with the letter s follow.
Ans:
2h07
